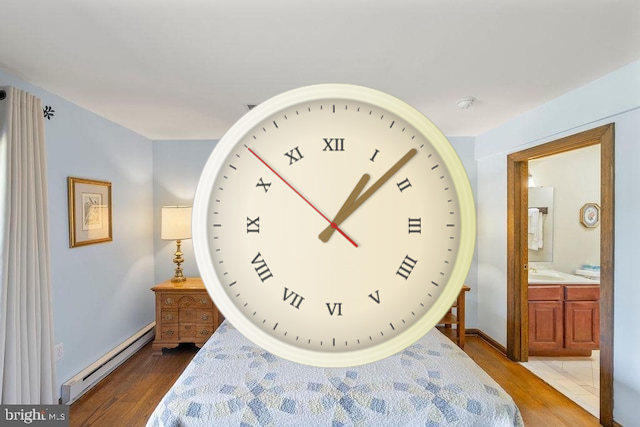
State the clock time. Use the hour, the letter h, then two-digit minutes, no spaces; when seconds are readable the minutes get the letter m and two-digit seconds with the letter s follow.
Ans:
1h07m52s
